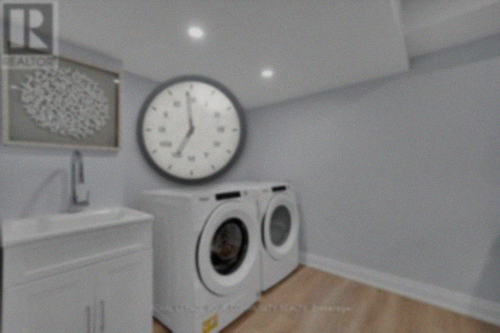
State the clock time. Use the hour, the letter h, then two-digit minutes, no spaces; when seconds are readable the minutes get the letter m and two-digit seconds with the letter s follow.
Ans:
6h59
